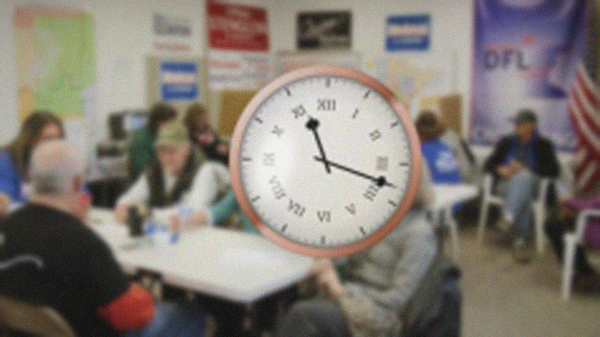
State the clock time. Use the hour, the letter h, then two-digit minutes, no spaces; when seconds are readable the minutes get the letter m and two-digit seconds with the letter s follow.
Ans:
11h18
